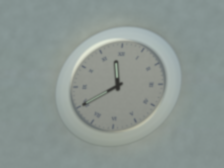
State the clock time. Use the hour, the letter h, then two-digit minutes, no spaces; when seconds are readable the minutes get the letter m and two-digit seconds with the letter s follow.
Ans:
11h40
